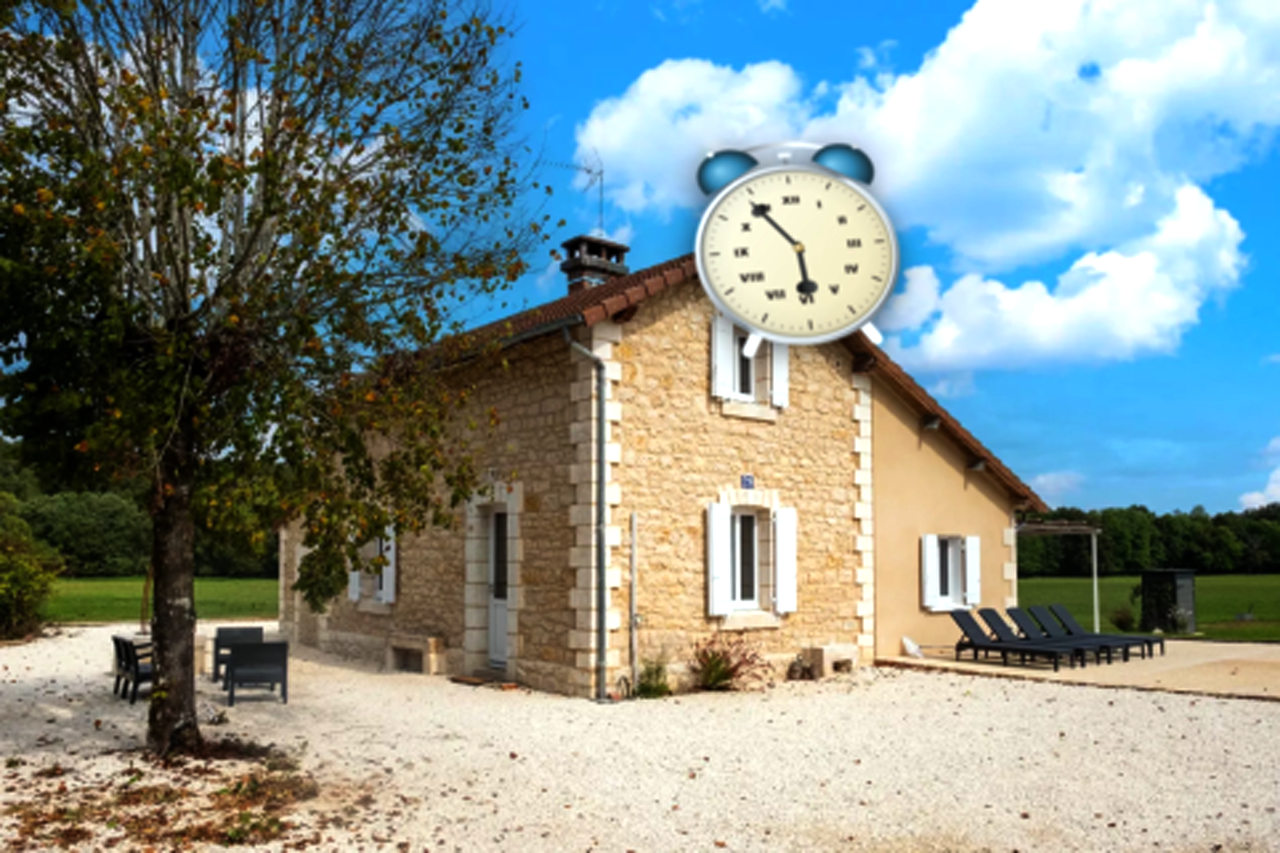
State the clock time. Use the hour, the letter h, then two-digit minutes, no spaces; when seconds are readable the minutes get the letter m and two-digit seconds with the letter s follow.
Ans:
5h54
